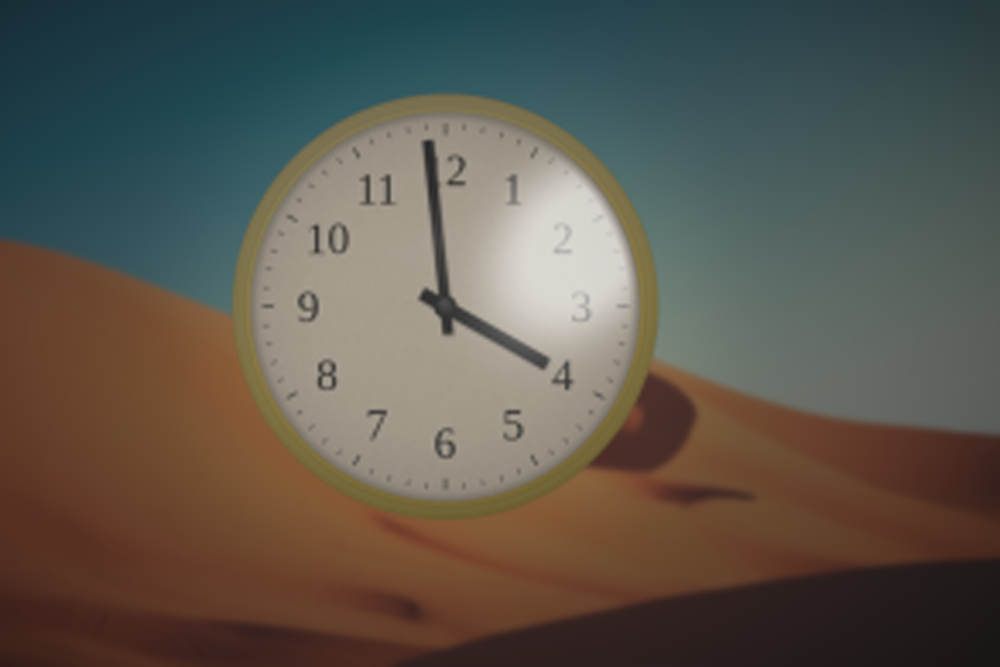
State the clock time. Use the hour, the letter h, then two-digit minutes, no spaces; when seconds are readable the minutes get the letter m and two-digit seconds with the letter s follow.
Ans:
3h59
